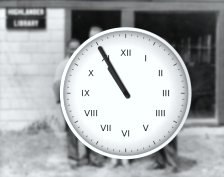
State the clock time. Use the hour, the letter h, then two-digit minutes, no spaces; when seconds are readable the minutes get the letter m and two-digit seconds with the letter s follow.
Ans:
10h55
